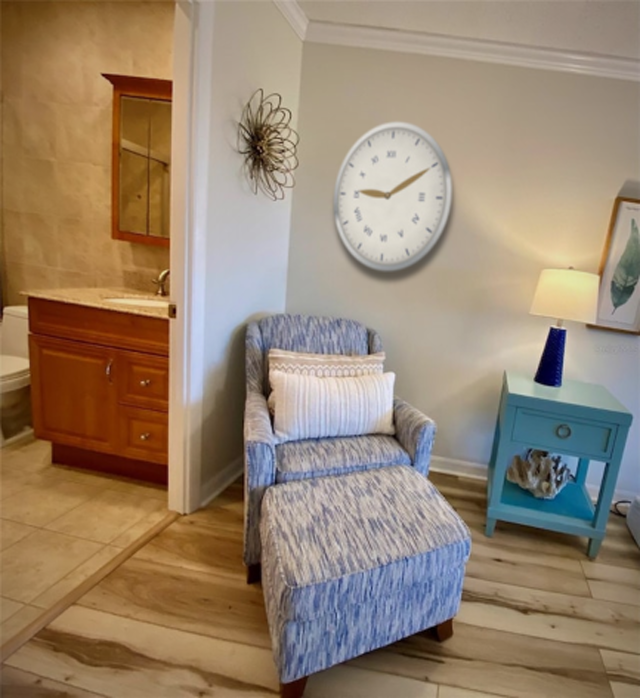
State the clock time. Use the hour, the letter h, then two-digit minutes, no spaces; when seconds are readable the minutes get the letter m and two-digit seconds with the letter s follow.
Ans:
9h10
